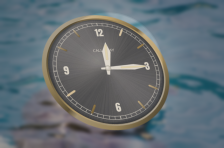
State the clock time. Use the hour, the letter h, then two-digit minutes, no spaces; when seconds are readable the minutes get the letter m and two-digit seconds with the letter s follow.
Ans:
12h15
